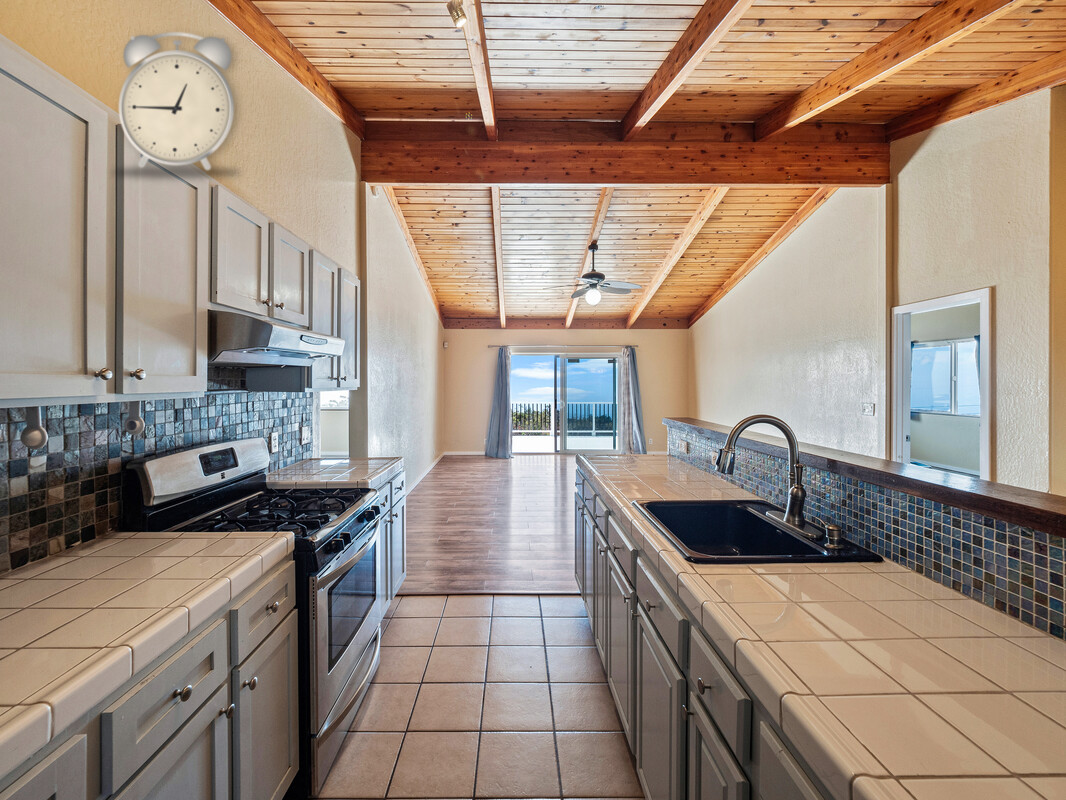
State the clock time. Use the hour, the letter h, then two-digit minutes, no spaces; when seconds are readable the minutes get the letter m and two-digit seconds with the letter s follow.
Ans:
12h45
